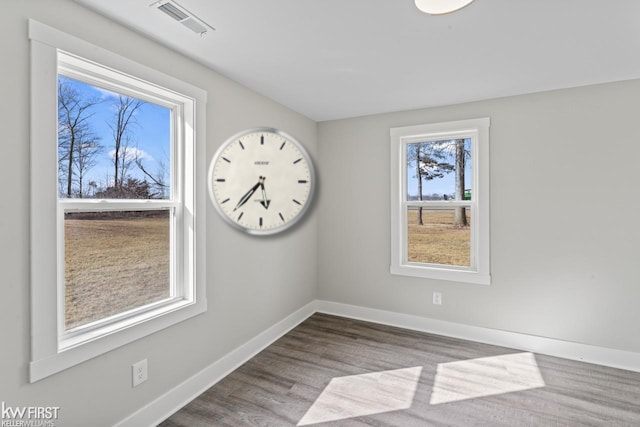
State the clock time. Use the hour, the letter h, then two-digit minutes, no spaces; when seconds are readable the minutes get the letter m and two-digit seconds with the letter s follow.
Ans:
5h37
